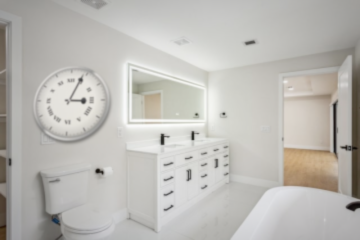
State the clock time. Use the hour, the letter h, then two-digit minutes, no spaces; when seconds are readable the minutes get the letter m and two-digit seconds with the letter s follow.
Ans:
3h04
